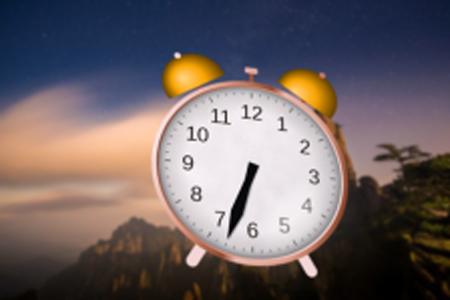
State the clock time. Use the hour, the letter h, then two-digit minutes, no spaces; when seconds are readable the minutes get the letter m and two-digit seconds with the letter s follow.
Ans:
6h33
